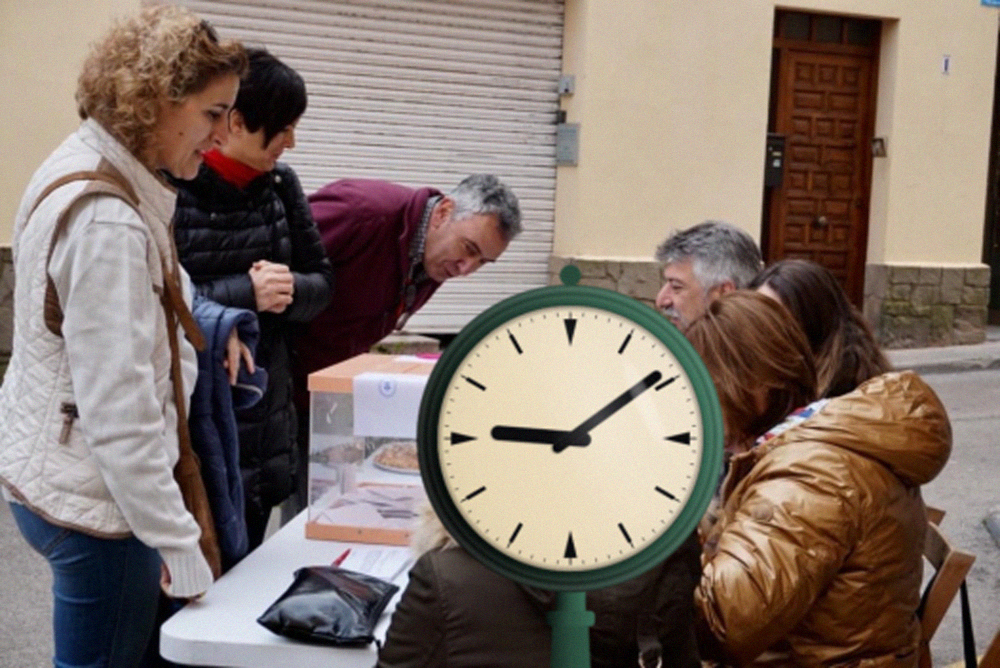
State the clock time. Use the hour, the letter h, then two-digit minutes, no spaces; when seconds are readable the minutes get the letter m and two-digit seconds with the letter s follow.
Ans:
9h09
